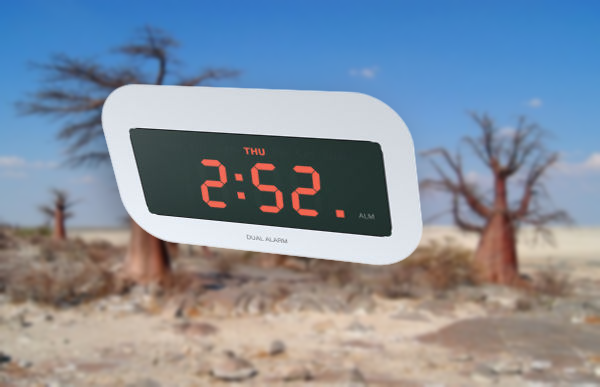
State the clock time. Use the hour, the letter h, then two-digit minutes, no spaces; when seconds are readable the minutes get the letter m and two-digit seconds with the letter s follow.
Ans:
2h52
